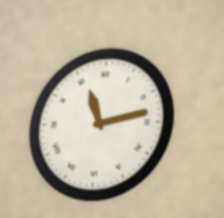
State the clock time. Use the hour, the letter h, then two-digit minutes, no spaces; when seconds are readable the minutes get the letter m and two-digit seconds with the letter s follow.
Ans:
11h13
